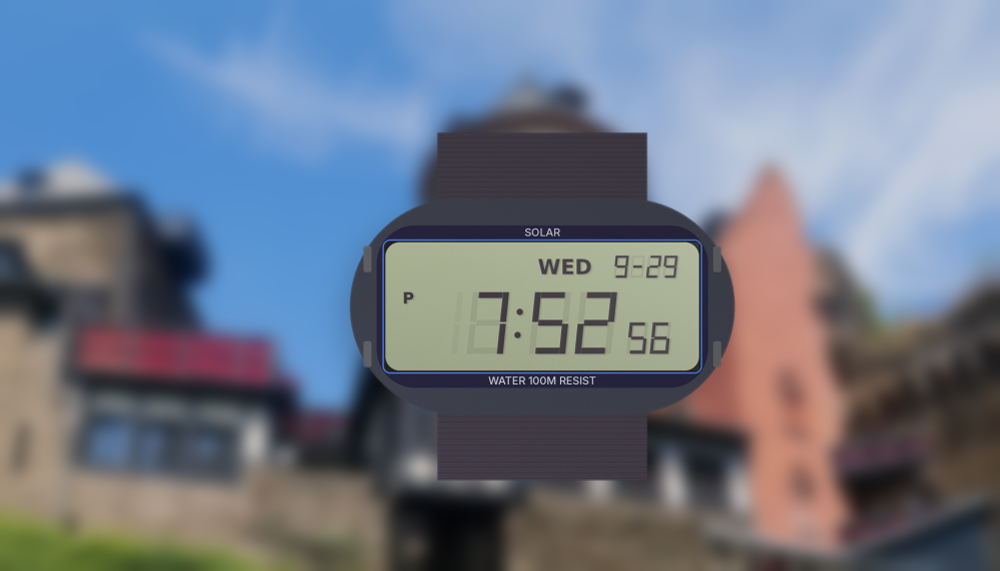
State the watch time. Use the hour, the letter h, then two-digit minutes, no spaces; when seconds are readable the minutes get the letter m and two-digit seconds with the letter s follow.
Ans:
7h52m56s
